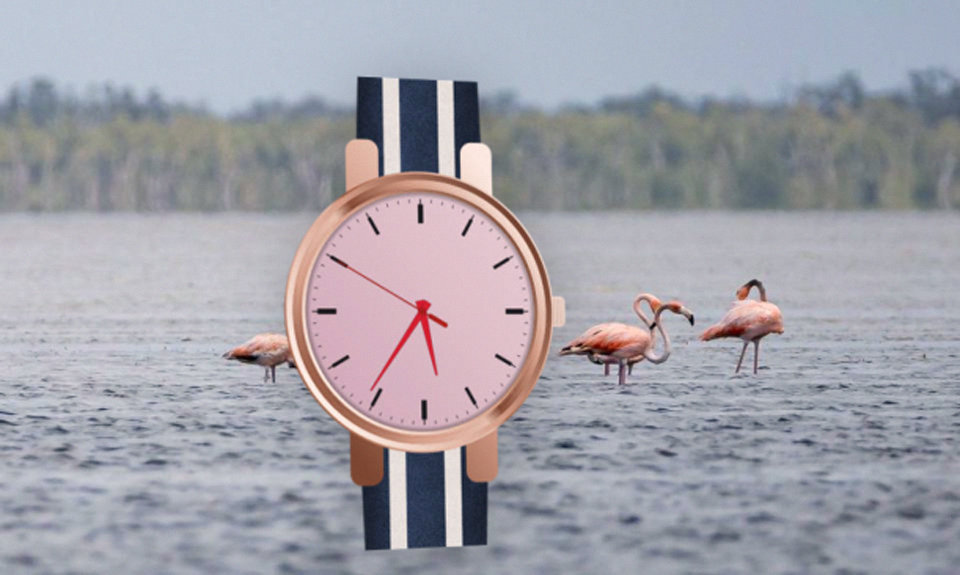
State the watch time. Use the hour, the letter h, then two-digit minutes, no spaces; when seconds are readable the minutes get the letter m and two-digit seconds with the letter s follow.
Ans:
5h35m50s
